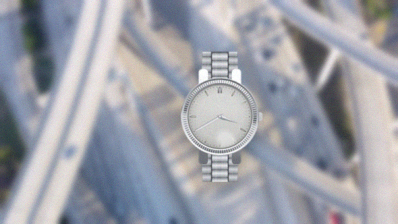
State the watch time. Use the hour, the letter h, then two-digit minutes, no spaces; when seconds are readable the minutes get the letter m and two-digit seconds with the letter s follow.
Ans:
3h40
